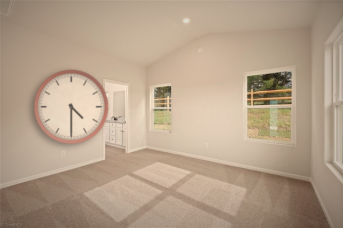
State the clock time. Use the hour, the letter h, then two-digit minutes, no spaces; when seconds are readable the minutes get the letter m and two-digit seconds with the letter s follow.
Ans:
4h30
